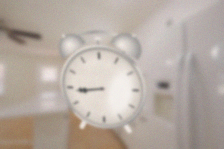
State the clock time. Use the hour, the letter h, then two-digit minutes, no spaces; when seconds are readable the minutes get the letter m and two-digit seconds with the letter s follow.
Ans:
8h44
